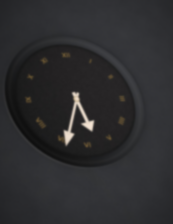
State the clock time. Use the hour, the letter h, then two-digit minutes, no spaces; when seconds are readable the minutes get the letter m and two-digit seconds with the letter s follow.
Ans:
5h34
